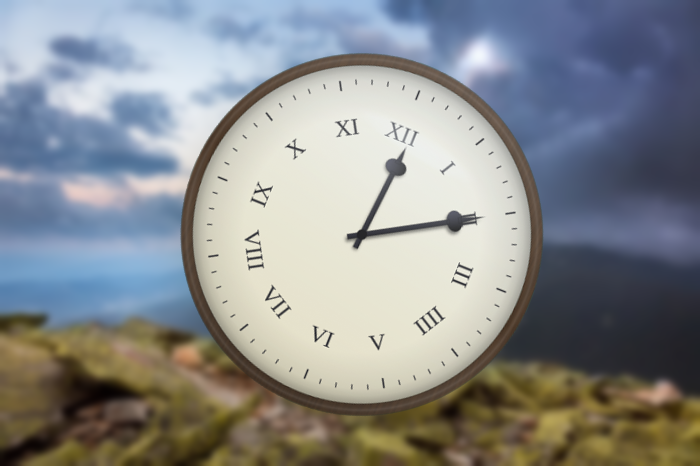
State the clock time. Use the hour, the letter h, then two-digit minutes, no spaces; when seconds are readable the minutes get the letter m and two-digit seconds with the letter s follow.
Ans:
12h10
